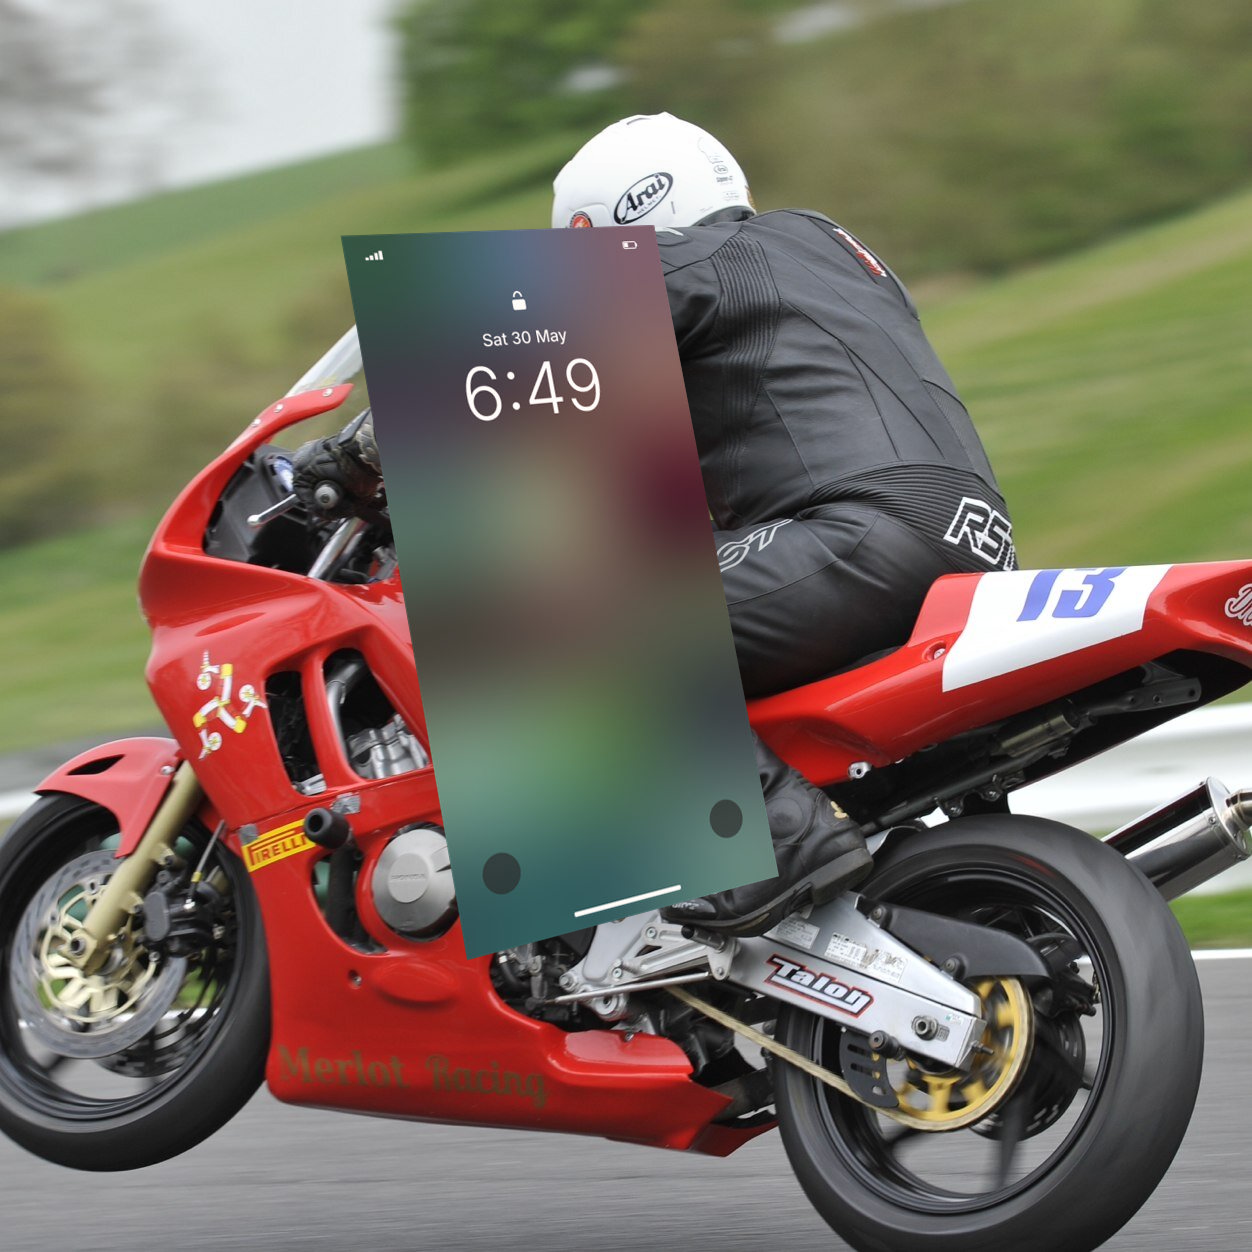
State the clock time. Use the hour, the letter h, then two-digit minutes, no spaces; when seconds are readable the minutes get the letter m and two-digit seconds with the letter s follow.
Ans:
6h49
